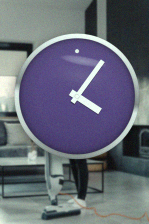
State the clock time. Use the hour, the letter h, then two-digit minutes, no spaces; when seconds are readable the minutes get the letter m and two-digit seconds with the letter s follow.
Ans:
4h06
